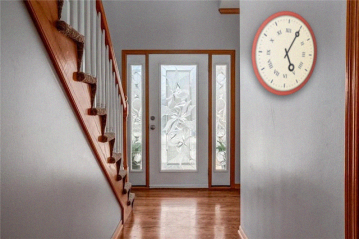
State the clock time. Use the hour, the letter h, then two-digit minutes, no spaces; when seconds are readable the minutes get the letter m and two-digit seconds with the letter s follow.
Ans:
5h05
